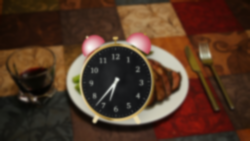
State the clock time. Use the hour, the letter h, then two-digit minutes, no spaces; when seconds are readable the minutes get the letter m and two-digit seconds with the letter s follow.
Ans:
6h37
